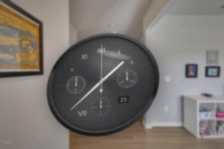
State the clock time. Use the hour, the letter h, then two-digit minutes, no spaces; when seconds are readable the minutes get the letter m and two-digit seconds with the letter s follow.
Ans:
1h38
